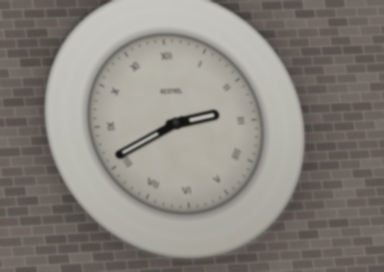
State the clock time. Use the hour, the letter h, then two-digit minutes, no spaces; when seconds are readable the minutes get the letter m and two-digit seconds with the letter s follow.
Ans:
2h41
